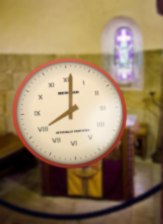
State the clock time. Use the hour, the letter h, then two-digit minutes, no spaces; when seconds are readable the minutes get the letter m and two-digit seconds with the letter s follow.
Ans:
8h01
